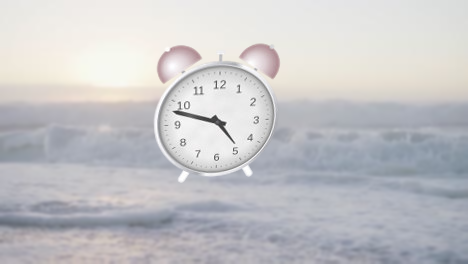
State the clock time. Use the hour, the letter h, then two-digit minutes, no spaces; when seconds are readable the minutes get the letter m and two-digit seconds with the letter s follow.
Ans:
4h48
